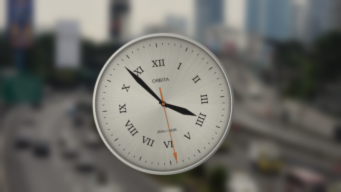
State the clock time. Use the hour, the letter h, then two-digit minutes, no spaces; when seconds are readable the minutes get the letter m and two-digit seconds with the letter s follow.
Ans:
3h53m29s
